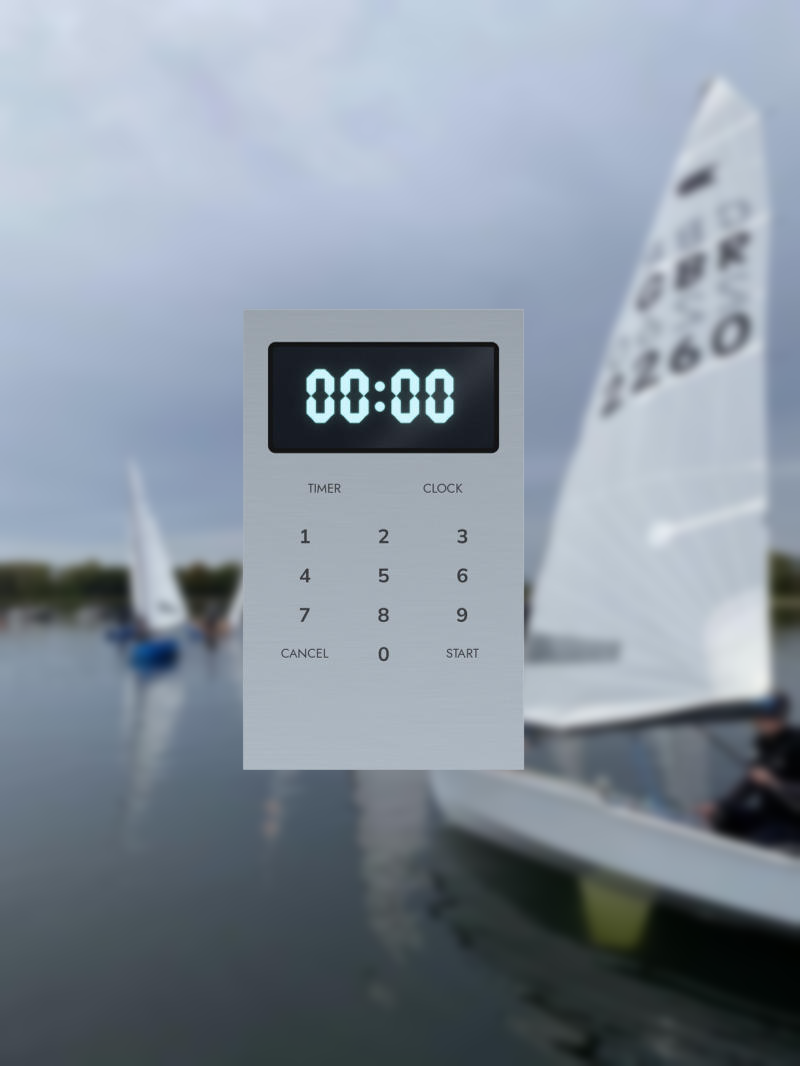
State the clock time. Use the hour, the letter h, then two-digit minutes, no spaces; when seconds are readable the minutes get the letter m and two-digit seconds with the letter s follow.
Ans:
0h00
